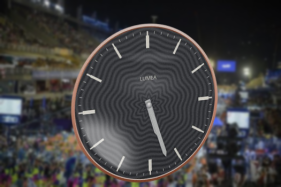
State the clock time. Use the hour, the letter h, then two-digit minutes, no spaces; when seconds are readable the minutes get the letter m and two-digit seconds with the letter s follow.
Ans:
5h27
